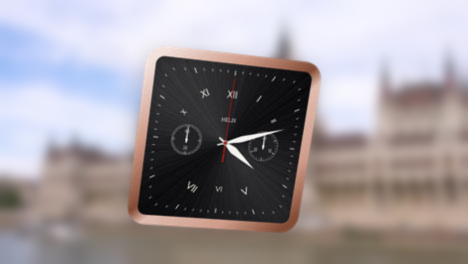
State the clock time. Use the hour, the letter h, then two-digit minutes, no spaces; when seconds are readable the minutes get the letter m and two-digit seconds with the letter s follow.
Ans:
4h12
